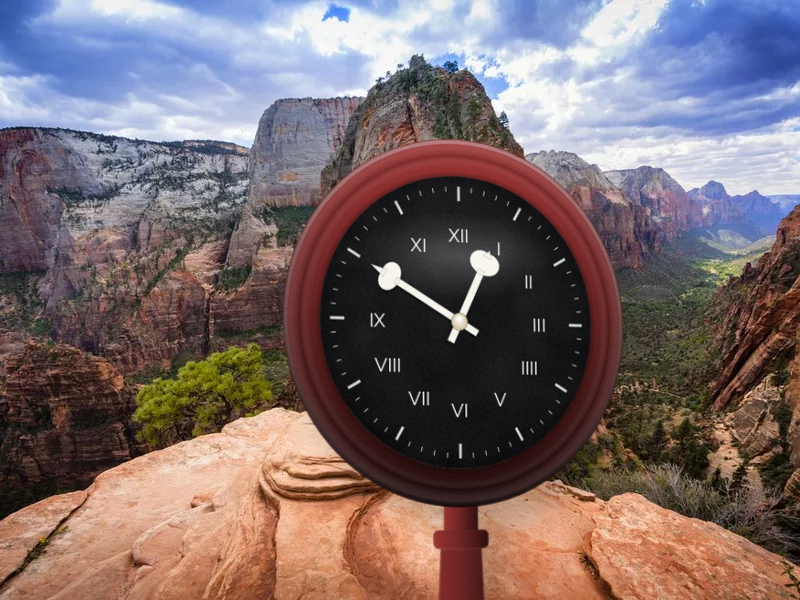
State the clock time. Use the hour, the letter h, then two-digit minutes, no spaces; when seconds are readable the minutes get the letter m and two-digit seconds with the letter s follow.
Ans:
12h50
